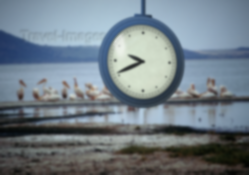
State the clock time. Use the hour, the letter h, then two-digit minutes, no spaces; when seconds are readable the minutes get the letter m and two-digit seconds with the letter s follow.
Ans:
9h41
